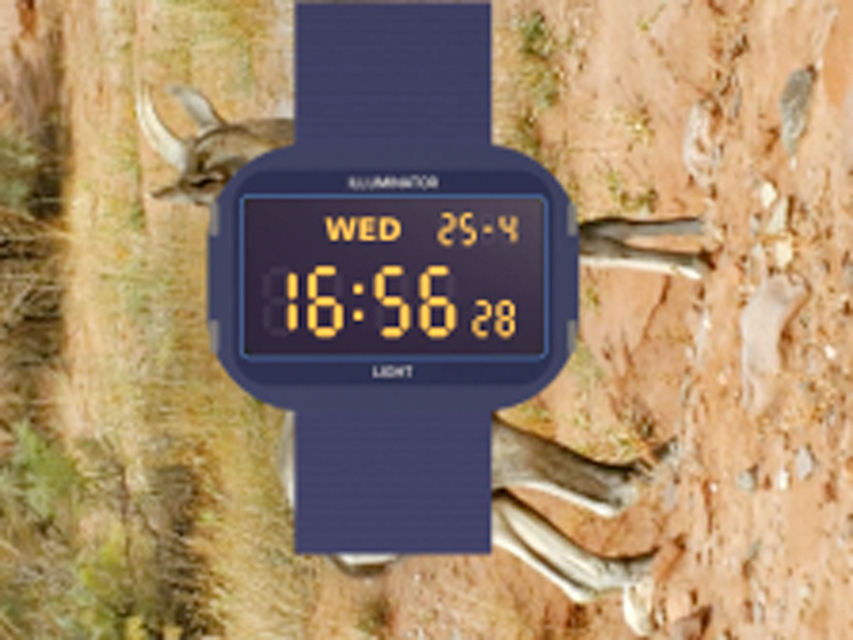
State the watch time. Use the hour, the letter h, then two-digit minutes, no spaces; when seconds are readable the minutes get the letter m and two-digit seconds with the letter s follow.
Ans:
16h56m28s
